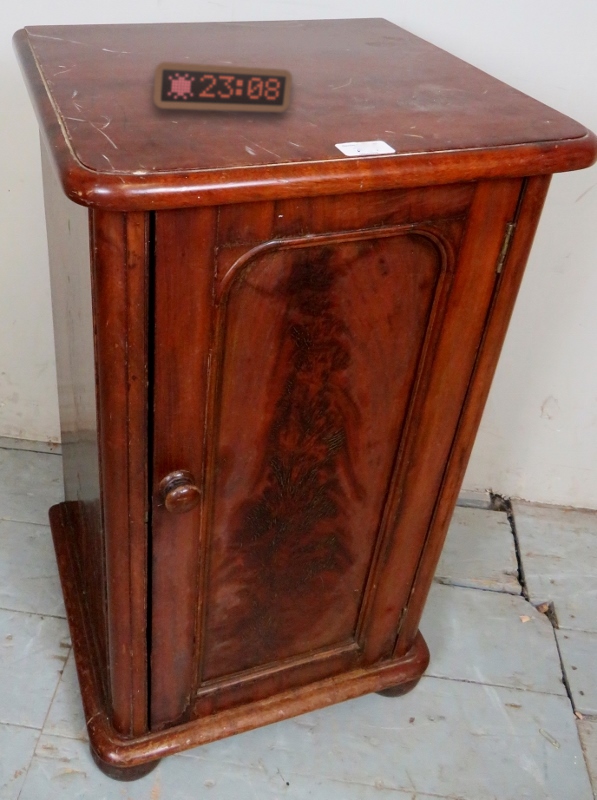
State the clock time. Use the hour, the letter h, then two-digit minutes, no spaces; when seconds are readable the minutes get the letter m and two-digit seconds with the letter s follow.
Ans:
23h08
